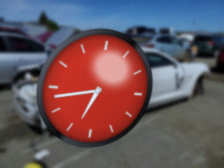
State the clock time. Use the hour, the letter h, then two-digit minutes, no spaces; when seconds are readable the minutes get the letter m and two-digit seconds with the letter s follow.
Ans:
6h43
